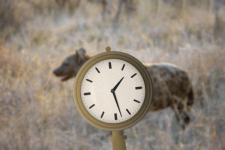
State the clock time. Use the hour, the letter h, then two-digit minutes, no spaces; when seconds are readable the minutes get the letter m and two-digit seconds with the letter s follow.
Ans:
1h28
